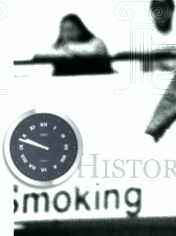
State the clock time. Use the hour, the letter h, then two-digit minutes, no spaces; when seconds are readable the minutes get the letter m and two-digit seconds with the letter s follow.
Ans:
9h48
